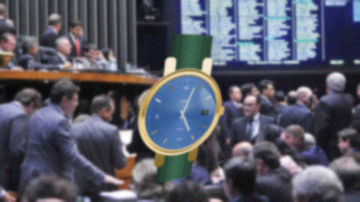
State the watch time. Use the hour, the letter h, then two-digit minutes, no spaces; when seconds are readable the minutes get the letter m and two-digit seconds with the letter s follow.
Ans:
5h03
